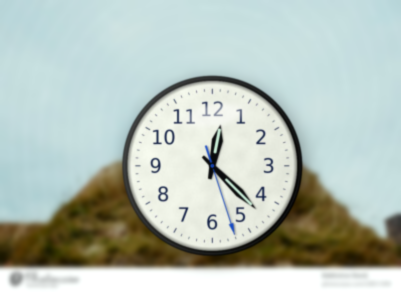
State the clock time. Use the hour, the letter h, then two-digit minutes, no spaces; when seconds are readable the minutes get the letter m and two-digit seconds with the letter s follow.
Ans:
12h22m27s
